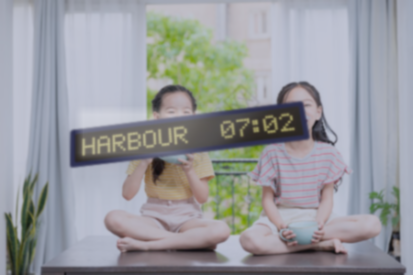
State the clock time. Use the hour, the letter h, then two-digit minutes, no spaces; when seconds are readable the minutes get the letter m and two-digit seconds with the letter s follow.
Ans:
7h02
